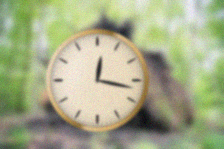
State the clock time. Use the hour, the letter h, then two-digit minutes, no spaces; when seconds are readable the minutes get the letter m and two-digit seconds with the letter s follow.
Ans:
12h17
